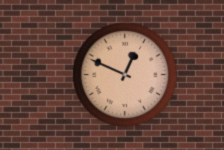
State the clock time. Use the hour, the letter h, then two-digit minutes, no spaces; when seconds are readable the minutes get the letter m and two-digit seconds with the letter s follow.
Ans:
12h49
